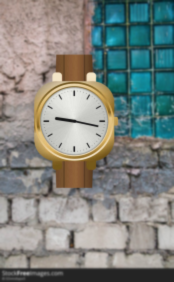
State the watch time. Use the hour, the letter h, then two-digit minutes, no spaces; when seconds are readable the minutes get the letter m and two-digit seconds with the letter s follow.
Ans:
9h17
